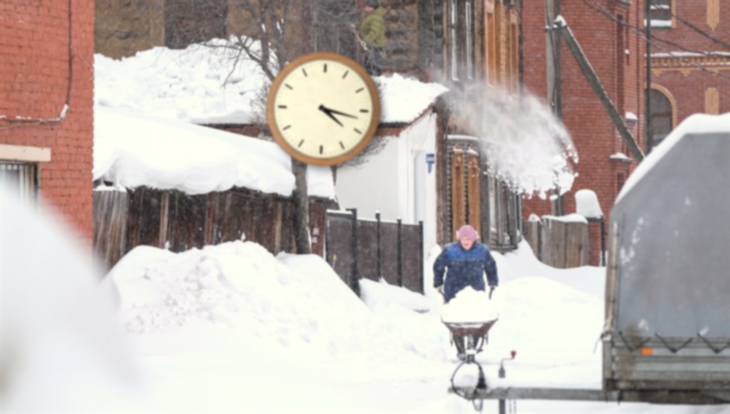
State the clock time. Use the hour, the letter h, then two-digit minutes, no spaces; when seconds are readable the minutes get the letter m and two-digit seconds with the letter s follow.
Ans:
4h17
